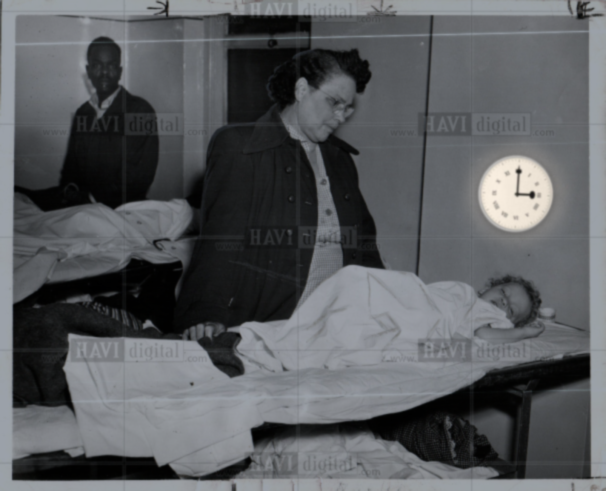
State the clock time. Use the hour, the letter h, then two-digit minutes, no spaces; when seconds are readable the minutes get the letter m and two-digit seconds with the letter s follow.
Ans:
3h00
